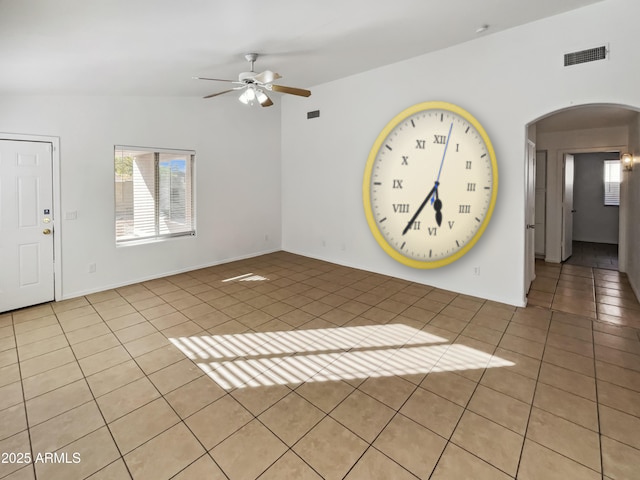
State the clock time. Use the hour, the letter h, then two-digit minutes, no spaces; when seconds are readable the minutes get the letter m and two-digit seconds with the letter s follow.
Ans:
5h36m02s
